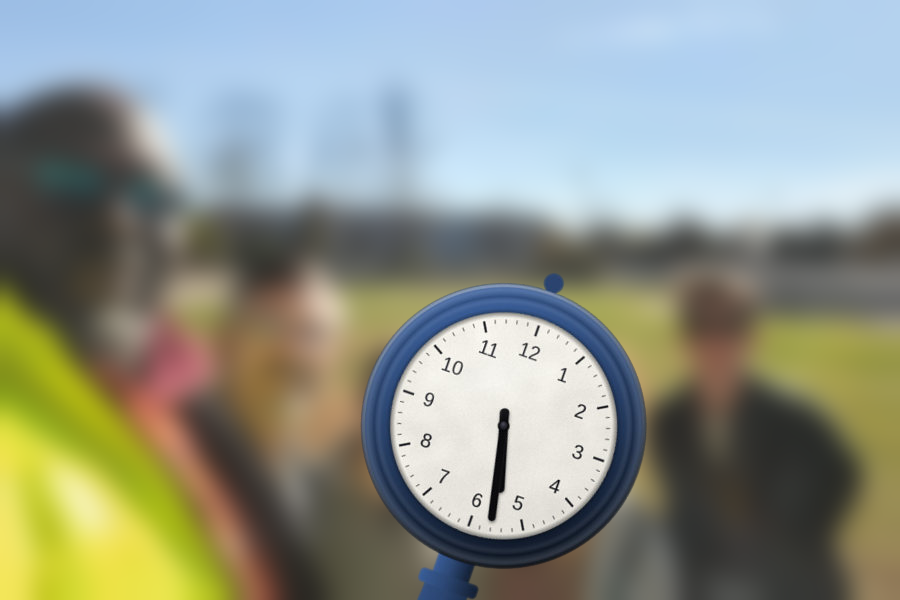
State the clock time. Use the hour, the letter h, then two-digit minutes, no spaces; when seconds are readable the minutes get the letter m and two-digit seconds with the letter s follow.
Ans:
5h28
